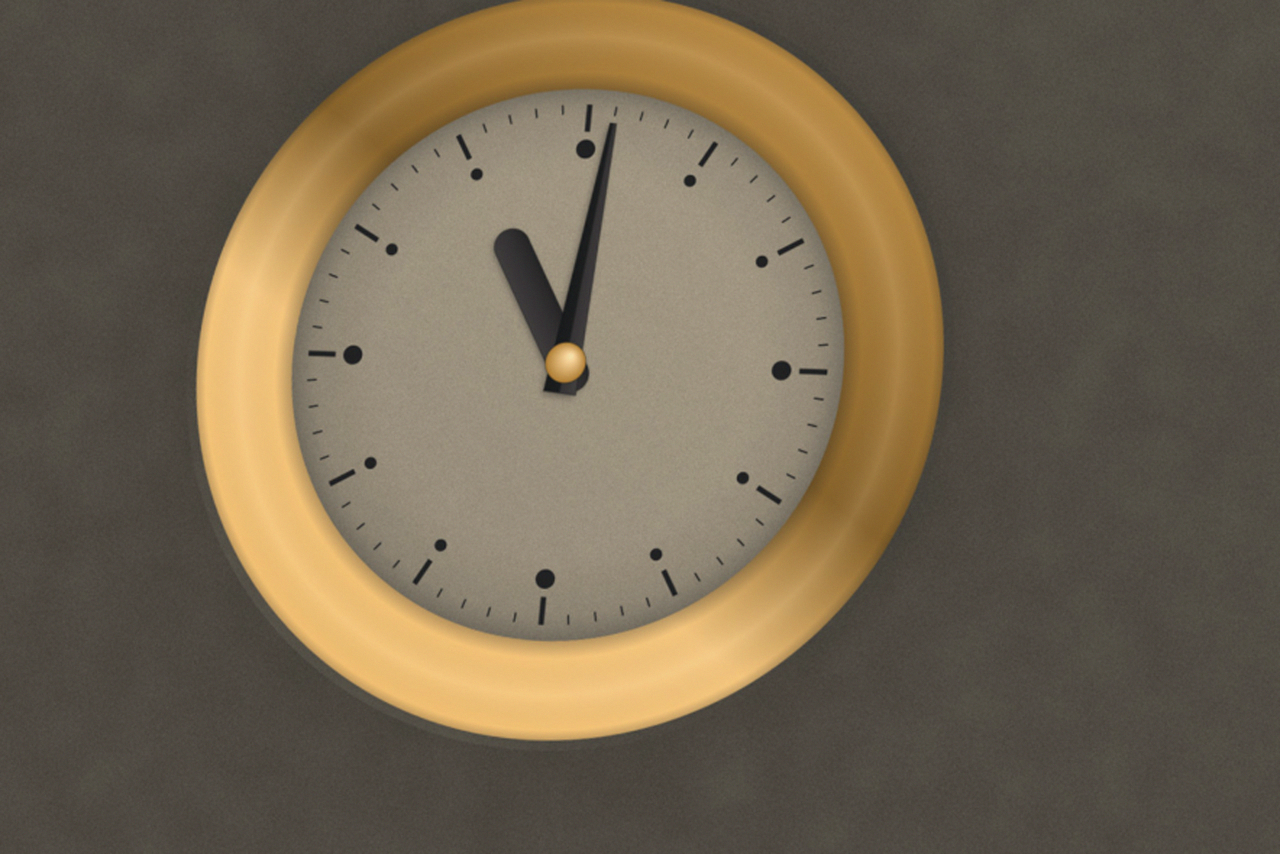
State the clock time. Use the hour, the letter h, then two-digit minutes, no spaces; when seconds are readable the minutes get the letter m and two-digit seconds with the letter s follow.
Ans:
11h01
